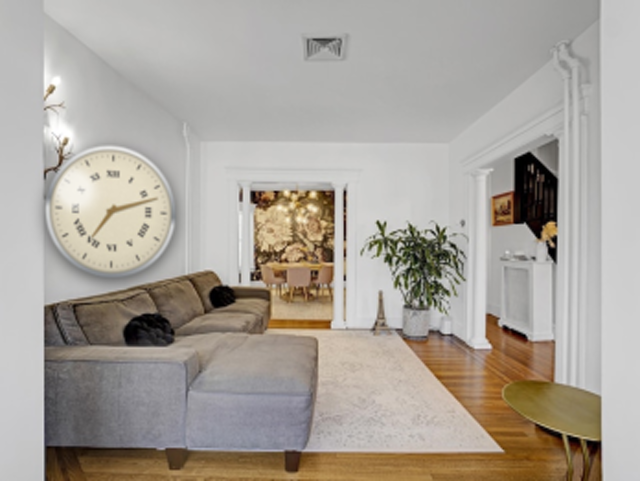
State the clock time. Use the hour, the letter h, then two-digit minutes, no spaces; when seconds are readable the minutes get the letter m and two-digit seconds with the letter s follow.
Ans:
7h12
